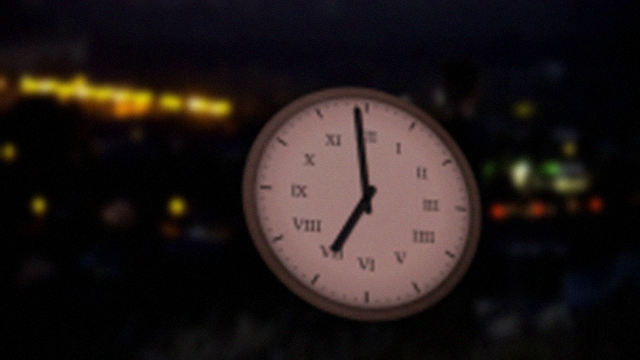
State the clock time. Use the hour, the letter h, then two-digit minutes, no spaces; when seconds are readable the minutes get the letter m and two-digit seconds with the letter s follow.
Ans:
6h59
